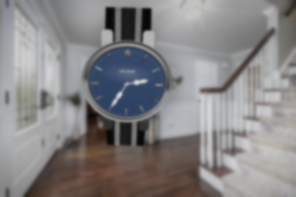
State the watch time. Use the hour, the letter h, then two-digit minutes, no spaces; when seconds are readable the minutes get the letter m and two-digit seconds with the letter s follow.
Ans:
2h35
